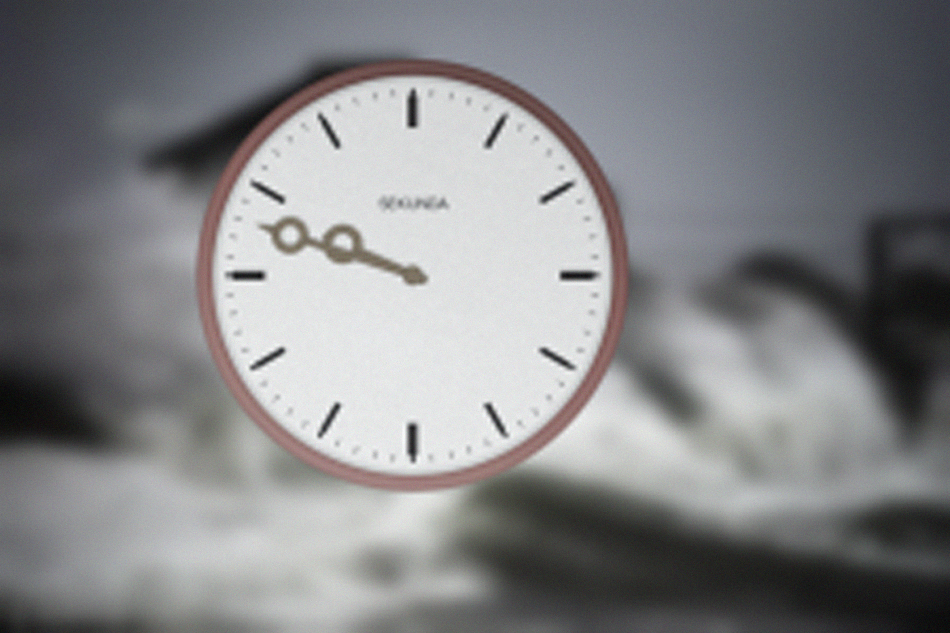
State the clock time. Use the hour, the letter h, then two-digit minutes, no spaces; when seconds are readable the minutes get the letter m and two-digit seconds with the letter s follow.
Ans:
9h48
